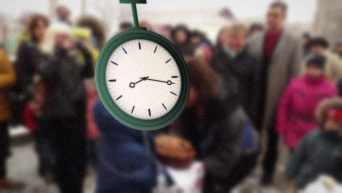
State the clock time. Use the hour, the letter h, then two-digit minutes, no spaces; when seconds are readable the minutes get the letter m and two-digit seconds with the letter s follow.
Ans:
8h17
